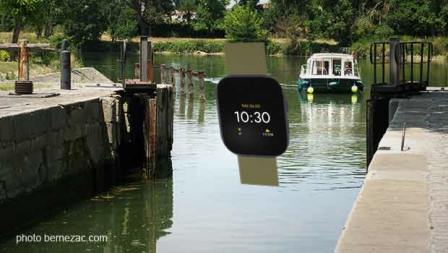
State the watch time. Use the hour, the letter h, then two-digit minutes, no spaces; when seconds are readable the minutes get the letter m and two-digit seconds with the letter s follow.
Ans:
10h30
